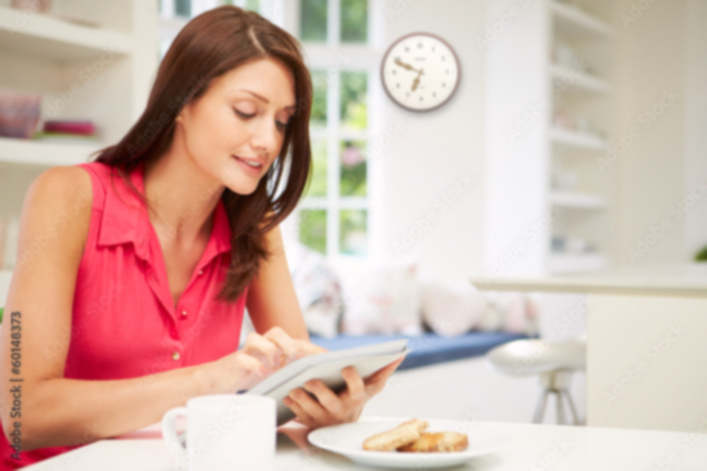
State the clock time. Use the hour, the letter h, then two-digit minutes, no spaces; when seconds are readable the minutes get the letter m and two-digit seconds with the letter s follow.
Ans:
6h49
